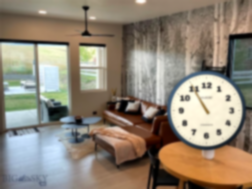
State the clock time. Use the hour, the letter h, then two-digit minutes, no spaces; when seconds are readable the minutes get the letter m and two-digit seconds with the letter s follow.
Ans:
10h55
